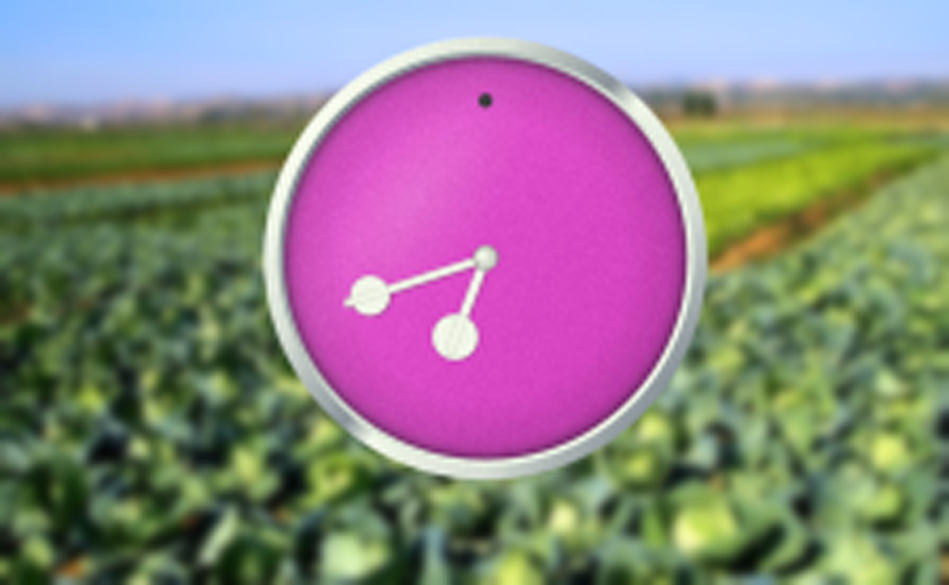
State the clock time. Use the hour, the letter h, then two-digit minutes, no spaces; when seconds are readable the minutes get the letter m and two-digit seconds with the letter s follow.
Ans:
6h42
